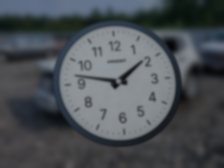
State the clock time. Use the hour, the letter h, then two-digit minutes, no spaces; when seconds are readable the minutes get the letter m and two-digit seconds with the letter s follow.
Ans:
1h47
